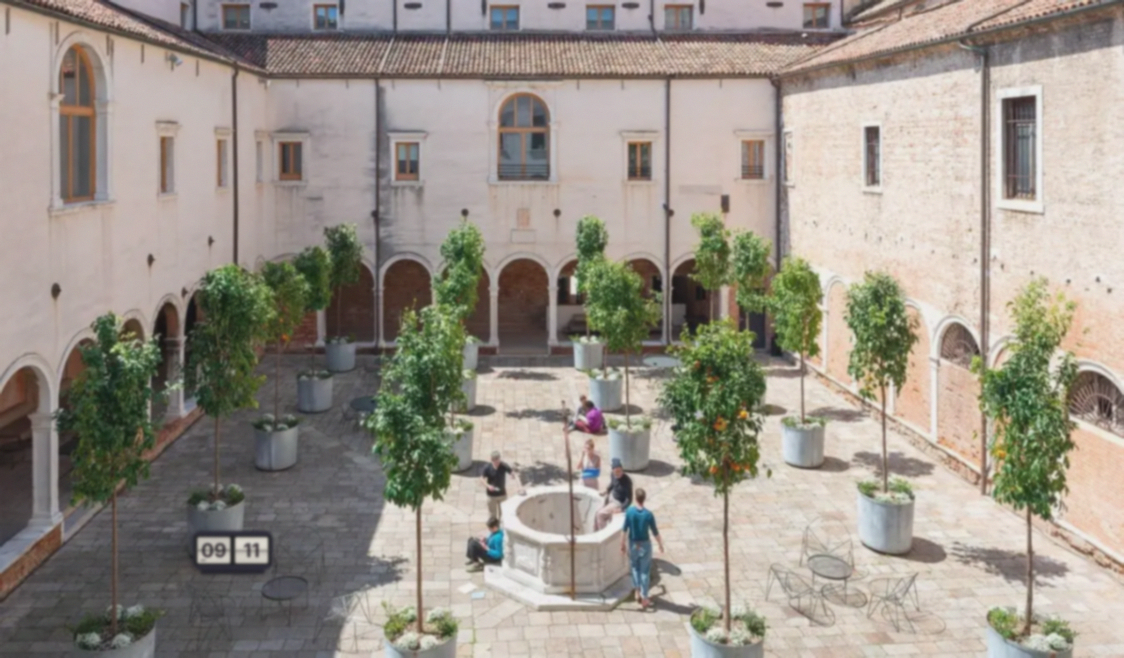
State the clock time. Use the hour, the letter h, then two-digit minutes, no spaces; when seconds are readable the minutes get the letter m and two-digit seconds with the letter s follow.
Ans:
9h11
